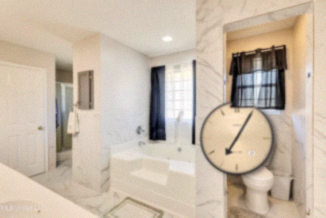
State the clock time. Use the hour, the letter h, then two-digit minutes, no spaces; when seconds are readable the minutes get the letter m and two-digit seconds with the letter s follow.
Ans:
7h05
